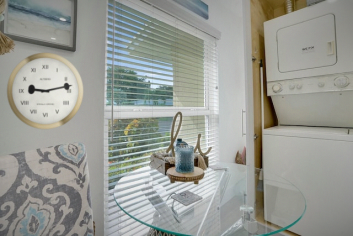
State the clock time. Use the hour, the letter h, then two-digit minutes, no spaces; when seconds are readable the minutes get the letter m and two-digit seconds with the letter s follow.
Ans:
9h13
